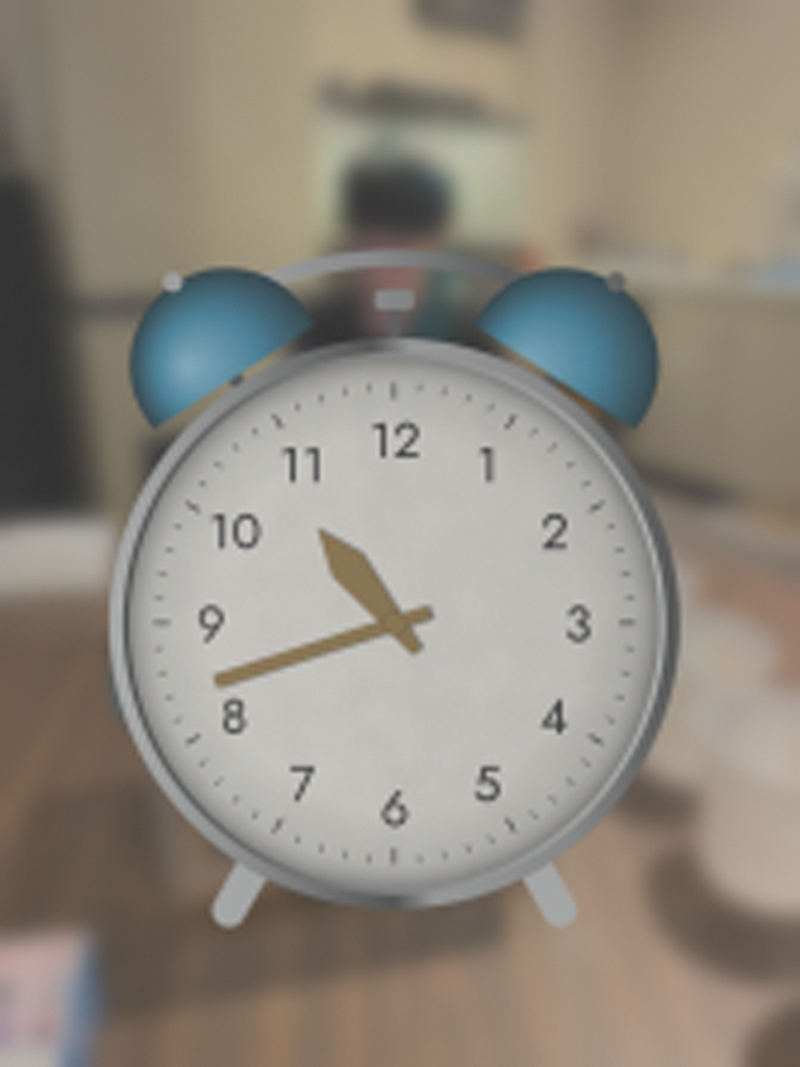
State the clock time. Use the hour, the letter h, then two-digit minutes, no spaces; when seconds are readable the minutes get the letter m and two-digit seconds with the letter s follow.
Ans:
10h42
